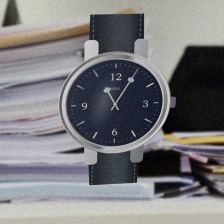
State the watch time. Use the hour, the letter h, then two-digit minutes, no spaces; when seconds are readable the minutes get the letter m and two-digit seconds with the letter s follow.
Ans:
11h05
